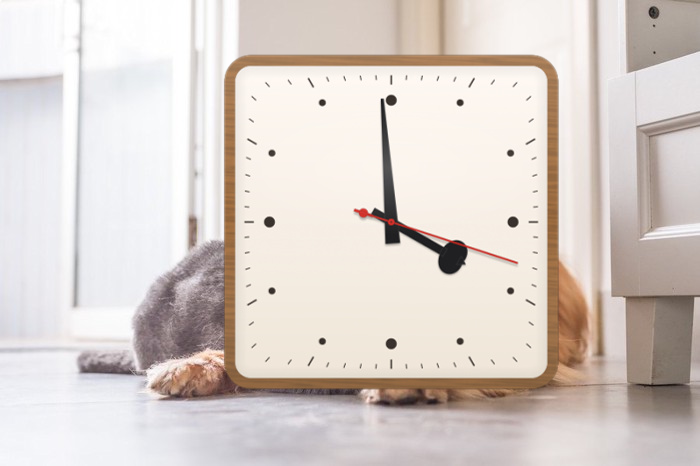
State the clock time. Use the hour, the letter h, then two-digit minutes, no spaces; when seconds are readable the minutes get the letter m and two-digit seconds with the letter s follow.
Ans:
3h59m18s
